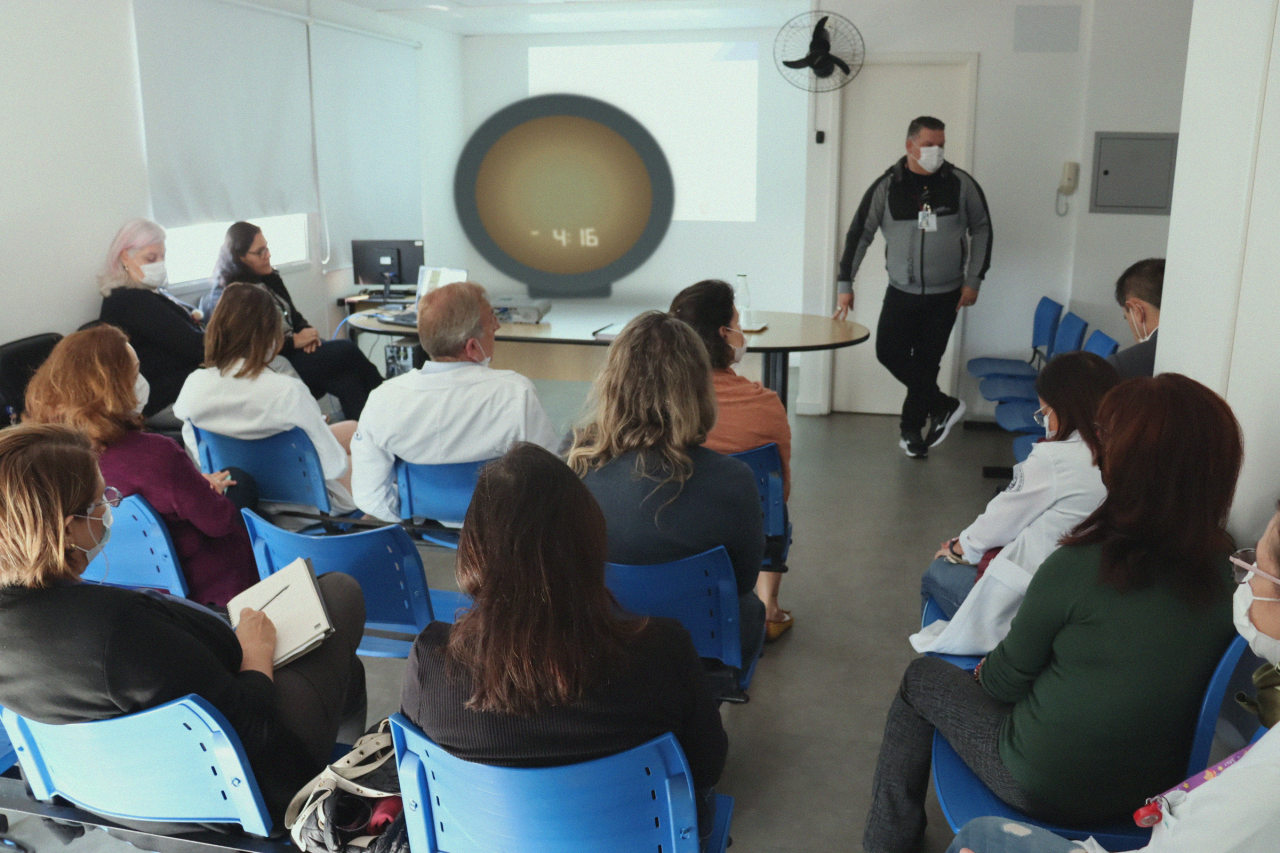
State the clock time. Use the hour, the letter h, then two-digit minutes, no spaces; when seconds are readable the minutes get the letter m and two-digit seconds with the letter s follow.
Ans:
4h16
